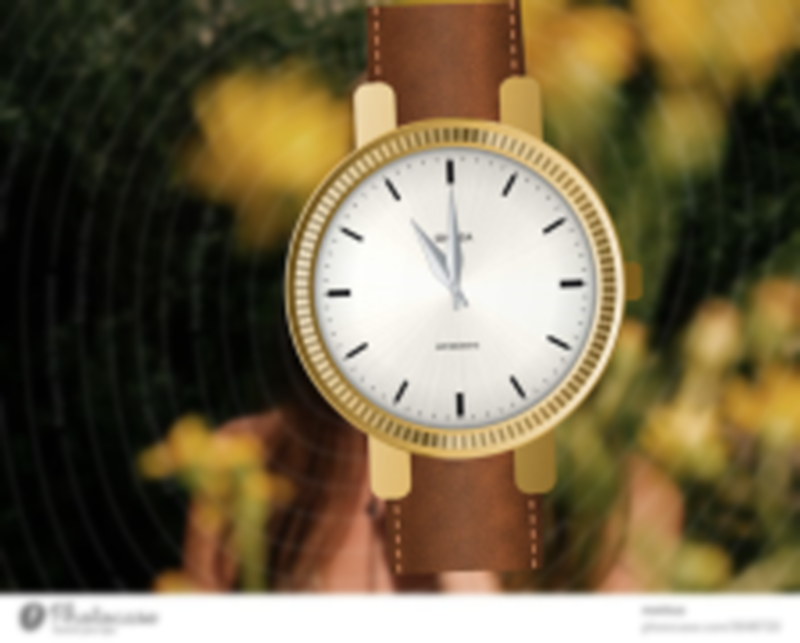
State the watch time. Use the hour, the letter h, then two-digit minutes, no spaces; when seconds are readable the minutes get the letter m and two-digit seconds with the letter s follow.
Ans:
11h00
